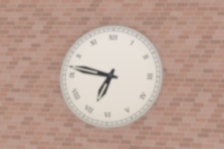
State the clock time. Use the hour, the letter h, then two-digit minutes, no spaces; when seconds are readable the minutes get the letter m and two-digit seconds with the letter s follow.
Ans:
6h47
